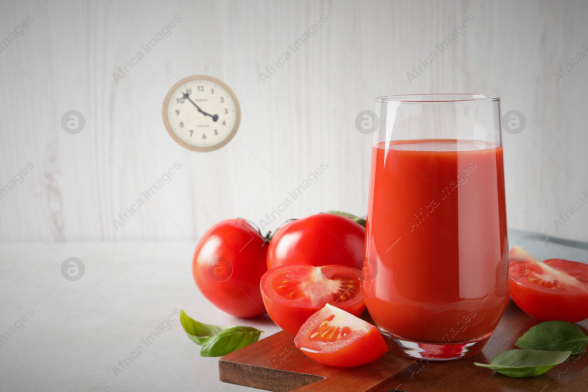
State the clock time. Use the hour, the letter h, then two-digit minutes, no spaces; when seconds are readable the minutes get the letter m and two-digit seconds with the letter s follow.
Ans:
3h53
